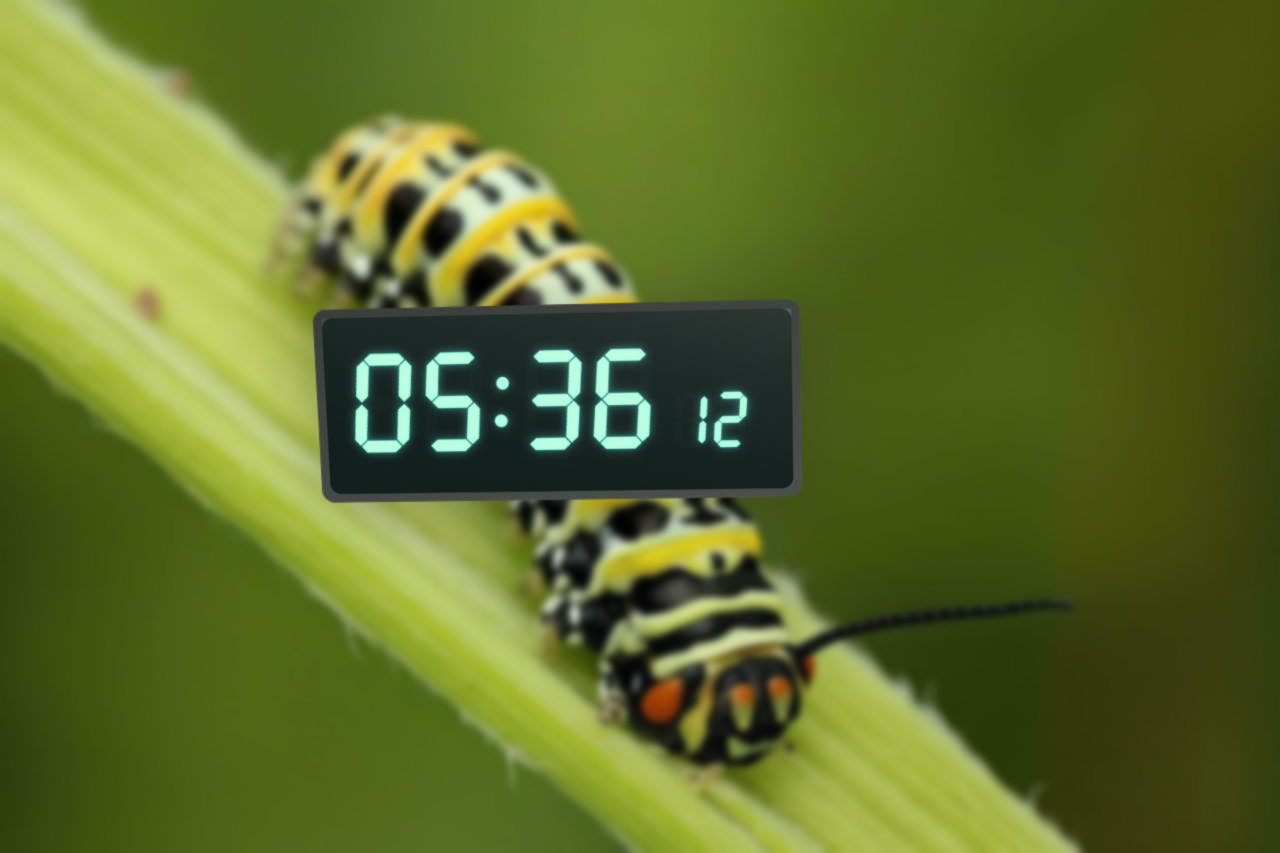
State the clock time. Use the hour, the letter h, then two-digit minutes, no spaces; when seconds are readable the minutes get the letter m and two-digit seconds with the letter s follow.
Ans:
5h36m12s
